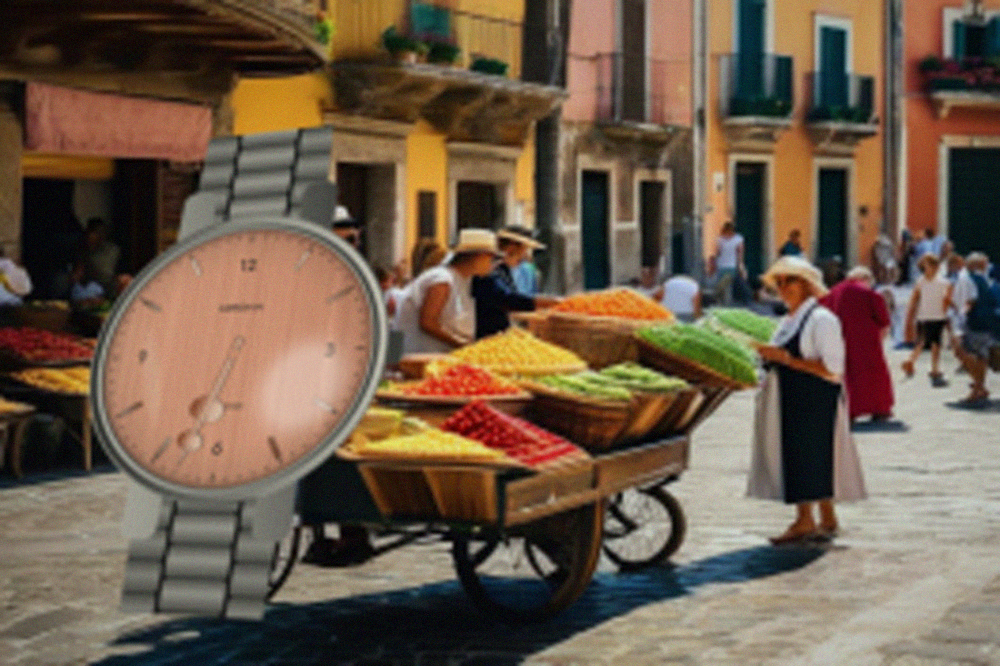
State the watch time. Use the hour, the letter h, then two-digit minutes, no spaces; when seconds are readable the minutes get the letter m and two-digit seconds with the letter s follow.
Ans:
6h33
